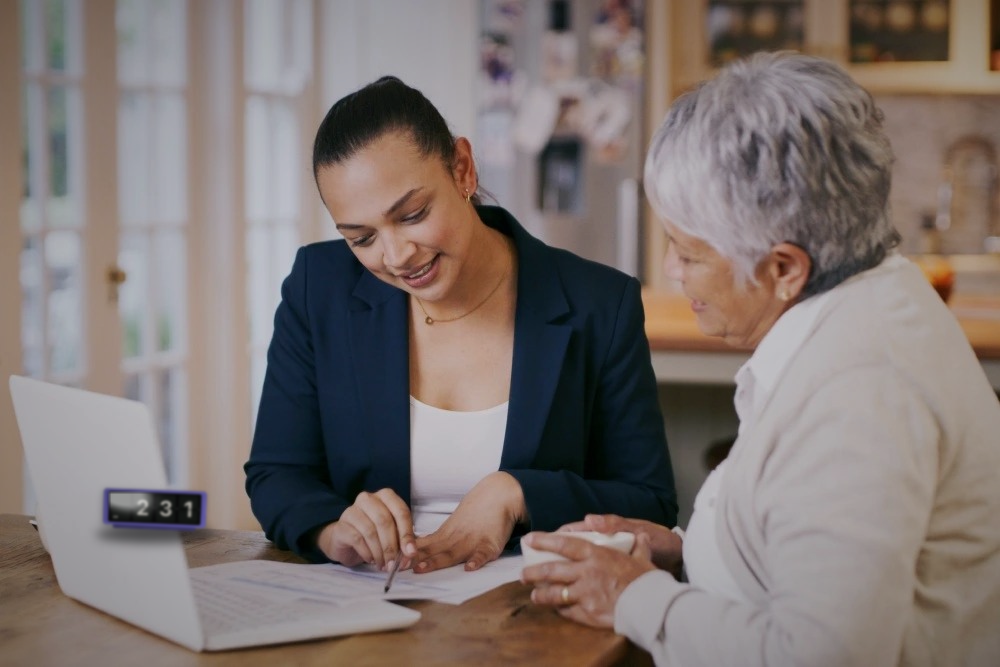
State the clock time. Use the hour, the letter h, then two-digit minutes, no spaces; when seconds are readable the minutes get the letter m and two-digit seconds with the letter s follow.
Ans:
2h31
